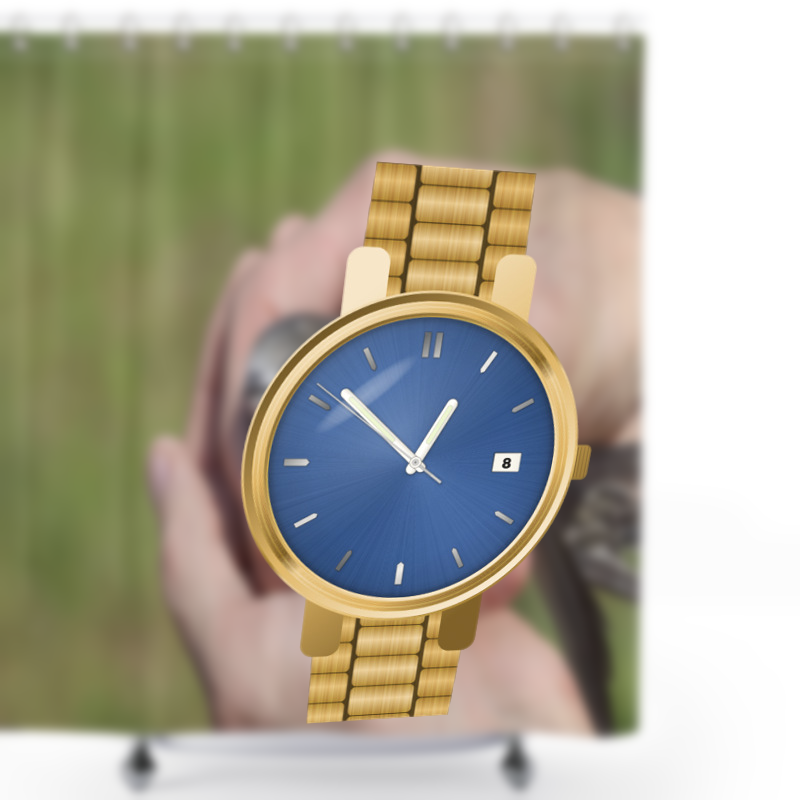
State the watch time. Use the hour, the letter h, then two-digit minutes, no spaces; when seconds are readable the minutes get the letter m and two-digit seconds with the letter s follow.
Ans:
12h51m51s
